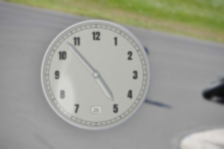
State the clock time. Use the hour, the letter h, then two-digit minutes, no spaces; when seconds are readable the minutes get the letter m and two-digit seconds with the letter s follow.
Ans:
4h53
